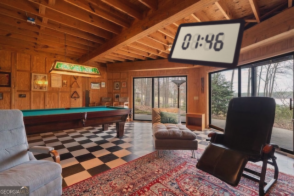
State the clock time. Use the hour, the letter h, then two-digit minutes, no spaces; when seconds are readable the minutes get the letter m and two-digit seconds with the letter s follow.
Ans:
1h46
